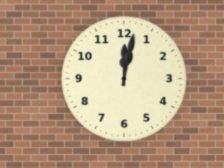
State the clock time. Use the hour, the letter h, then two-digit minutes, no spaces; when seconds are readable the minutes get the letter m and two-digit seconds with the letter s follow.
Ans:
12h02
